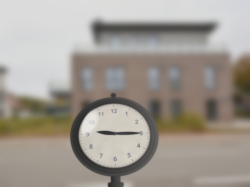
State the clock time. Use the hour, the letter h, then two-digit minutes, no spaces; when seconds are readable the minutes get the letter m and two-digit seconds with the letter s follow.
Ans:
9h15
